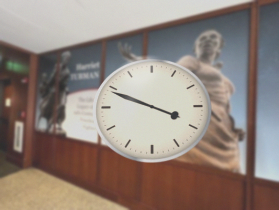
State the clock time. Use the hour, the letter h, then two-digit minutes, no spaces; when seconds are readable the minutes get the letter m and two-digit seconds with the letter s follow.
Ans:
3h49
